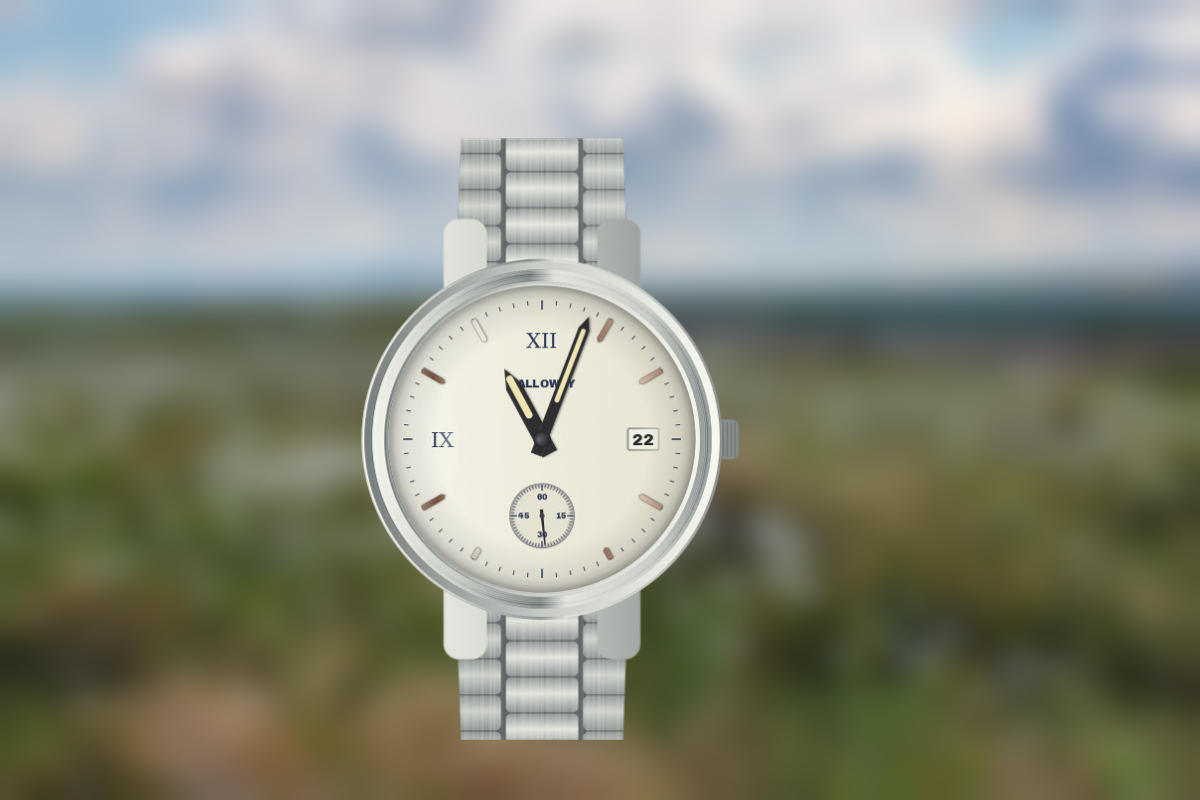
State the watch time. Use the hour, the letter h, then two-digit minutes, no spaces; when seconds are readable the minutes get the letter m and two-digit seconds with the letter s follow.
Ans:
11h03m29s
